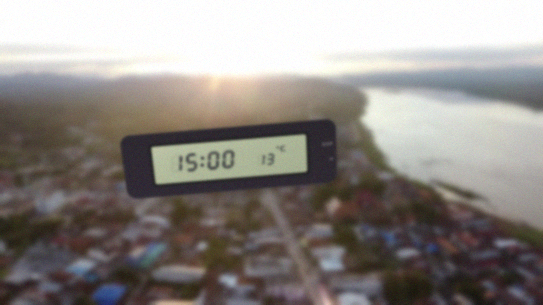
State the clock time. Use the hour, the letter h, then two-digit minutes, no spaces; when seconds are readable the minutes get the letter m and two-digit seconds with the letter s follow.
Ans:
15h00
